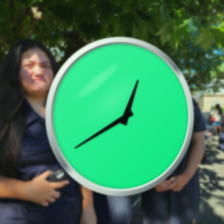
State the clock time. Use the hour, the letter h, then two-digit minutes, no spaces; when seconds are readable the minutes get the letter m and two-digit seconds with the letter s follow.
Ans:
12h40
